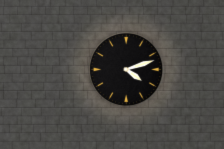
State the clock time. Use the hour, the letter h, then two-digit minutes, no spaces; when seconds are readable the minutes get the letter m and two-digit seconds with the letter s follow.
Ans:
4h12
